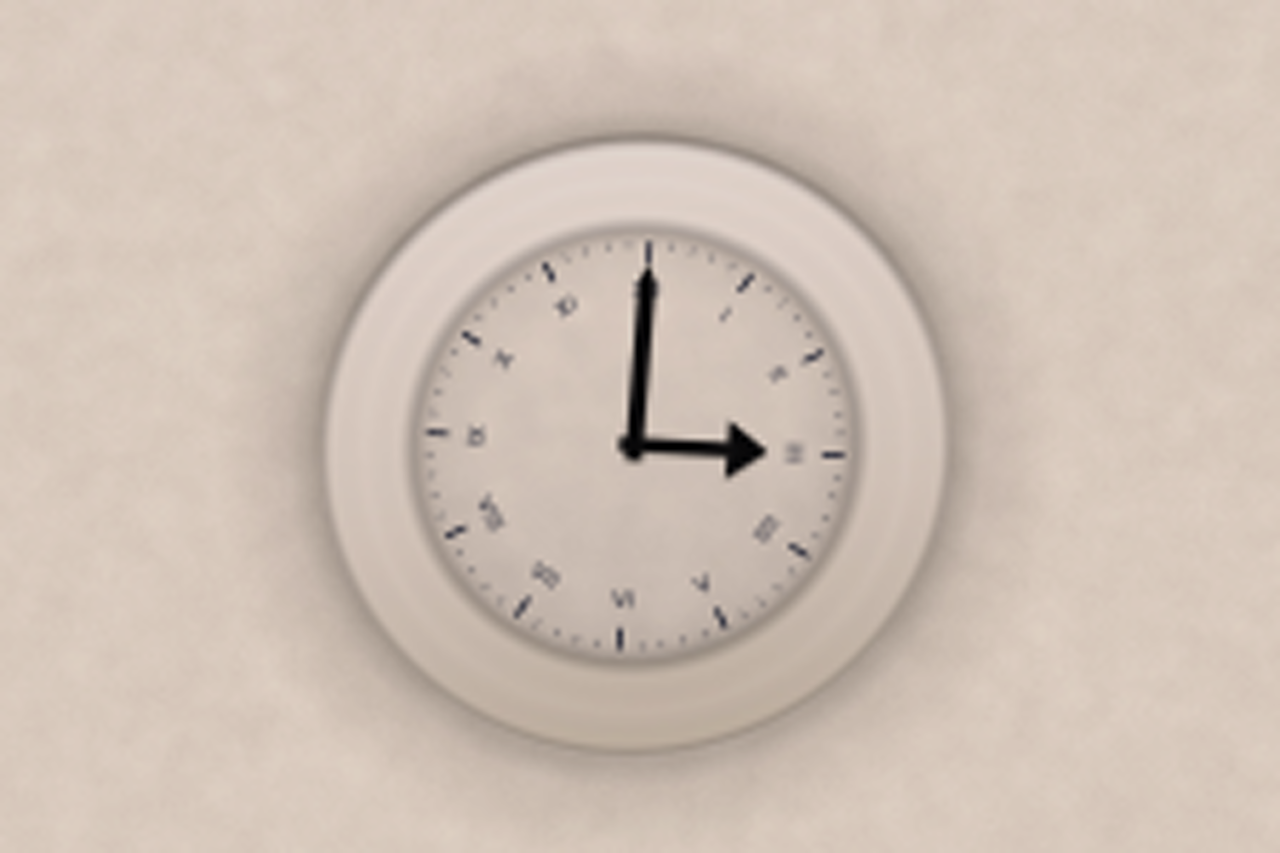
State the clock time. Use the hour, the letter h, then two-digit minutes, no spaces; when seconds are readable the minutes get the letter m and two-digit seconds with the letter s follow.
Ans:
3h00
